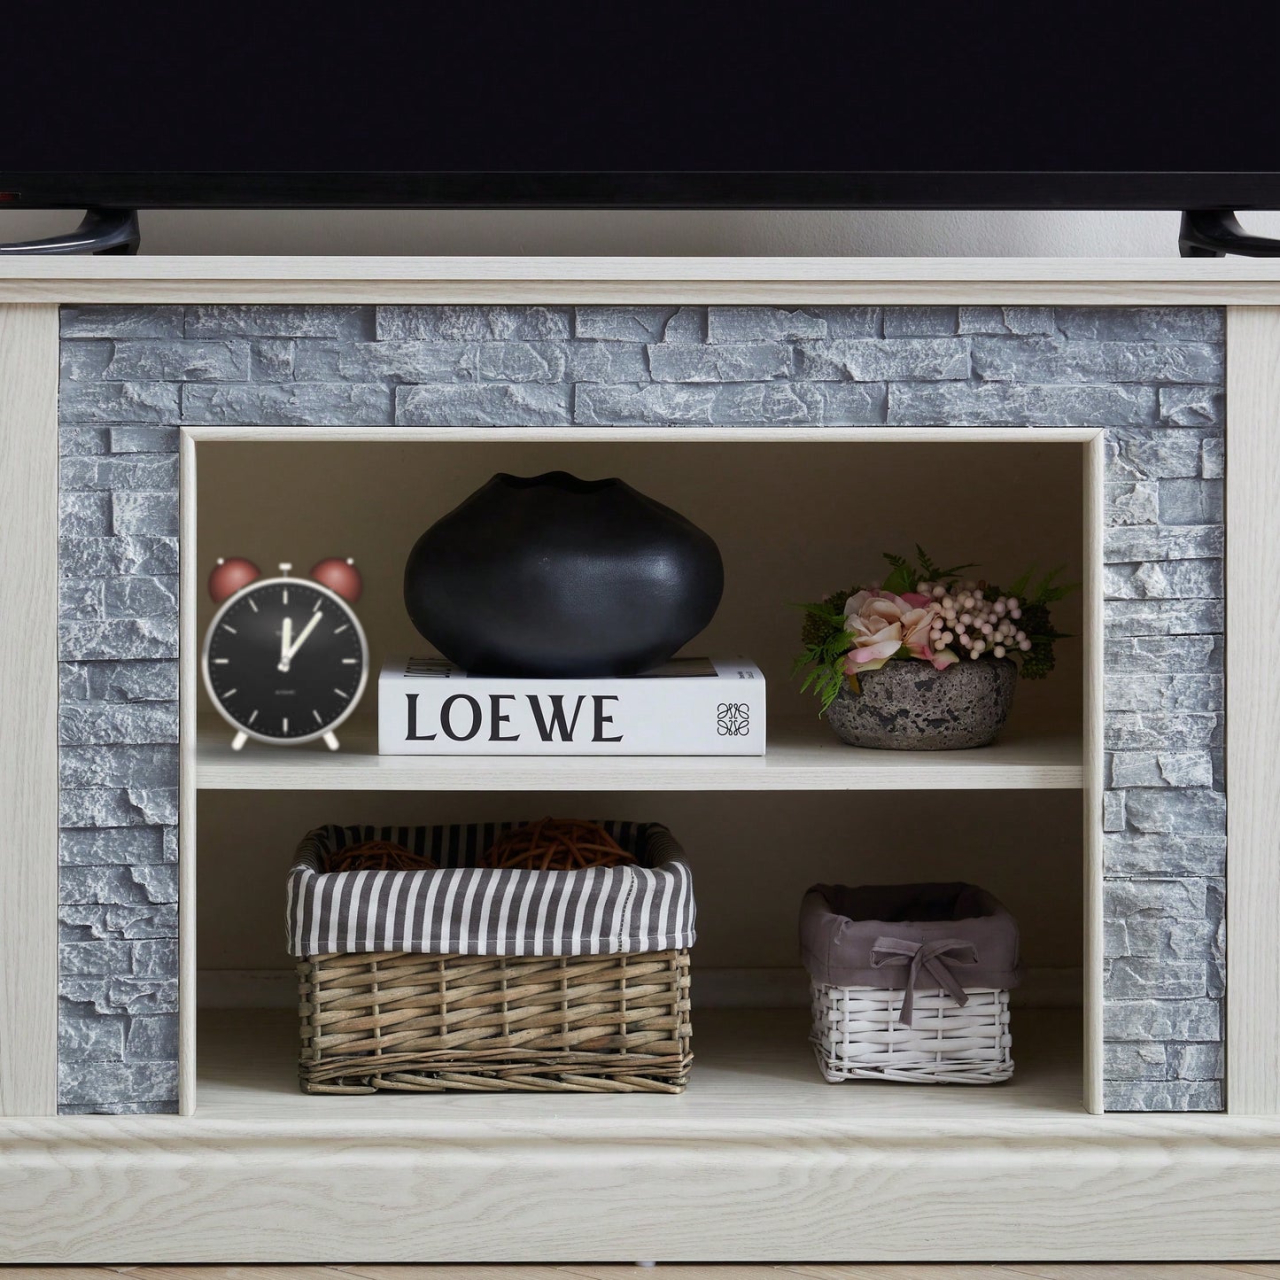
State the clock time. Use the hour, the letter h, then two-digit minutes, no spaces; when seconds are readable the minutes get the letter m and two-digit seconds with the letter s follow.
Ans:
12h06
